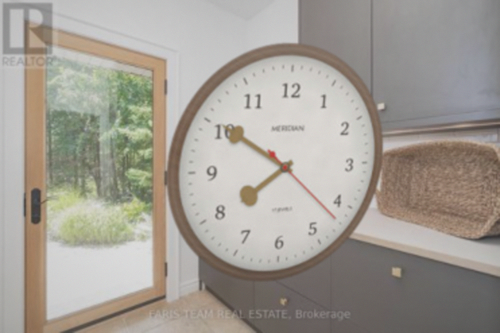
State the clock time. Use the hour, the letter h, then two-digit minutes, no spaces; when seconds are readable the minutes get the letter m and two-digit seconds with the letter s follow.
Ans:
7h50m22s
